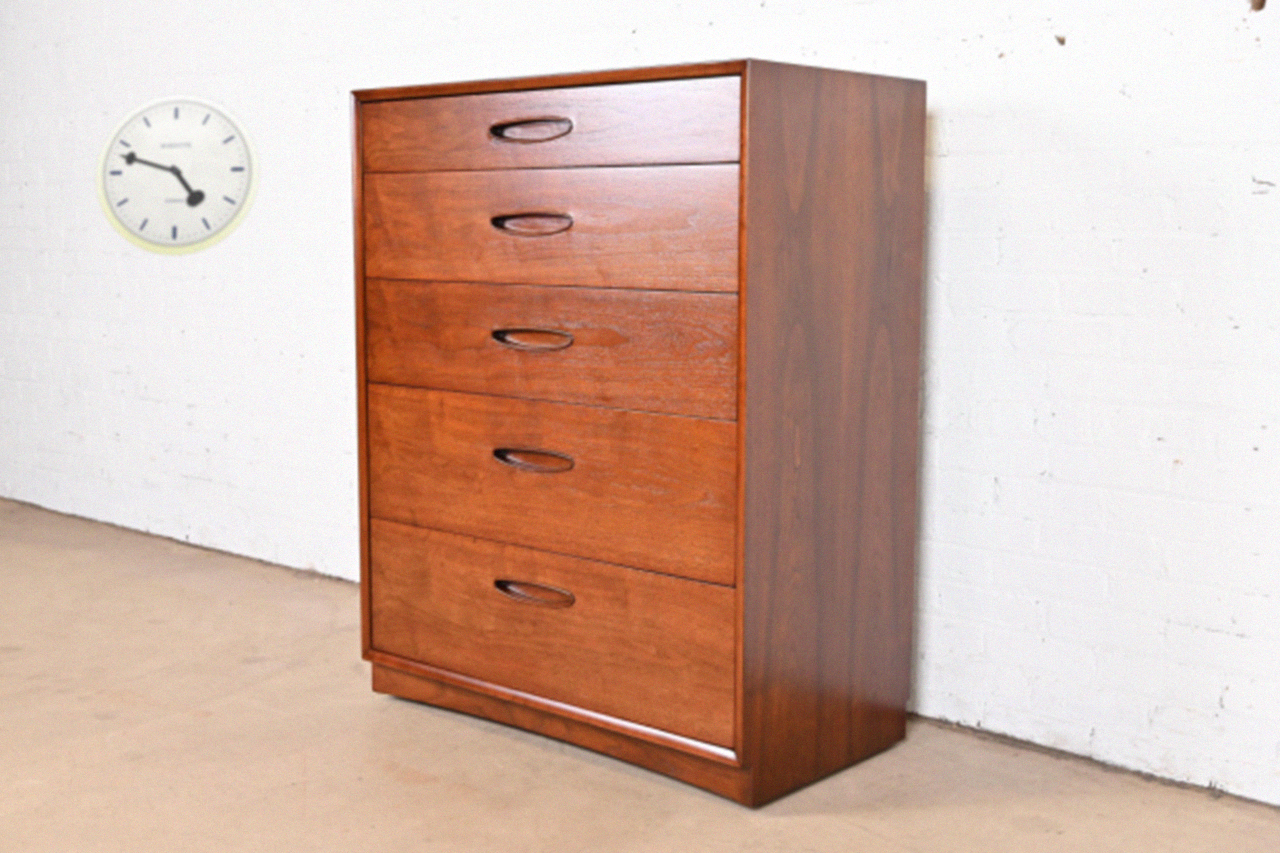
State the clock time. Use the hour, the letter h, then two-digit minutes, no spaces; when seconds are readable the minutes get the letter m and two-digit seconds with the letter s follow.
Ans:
4h48
